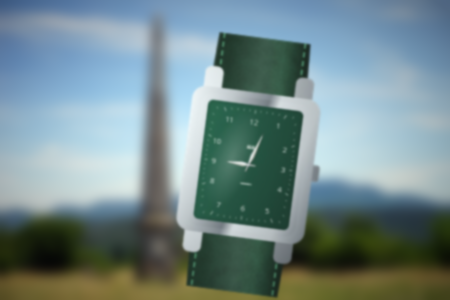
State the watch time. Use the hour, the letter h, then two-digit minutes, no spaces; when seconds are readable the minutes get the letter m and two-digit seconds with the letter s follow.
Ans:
9h03
